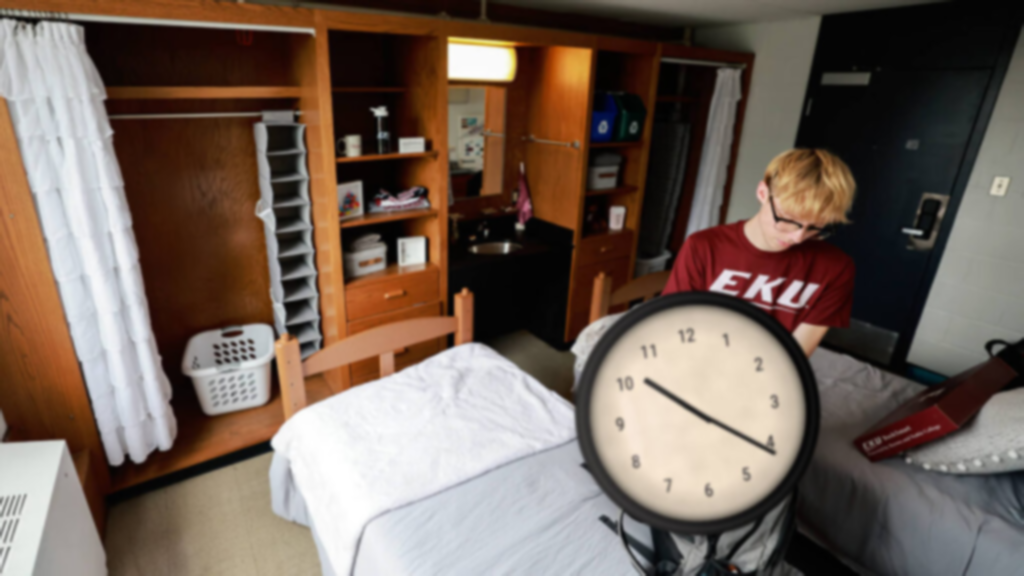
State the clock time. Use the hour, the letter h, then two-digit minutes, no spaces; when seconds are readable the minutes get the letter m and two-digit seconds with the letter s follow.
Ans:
10h21
